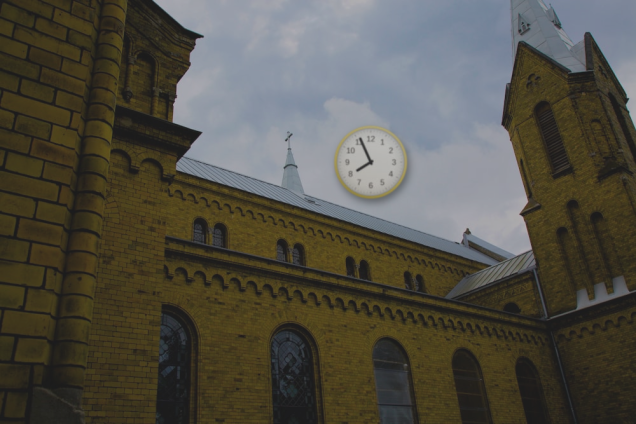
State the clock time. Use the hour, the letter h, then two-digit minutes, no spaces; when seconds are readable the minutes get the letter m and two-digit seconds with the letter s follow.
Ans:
7h56
